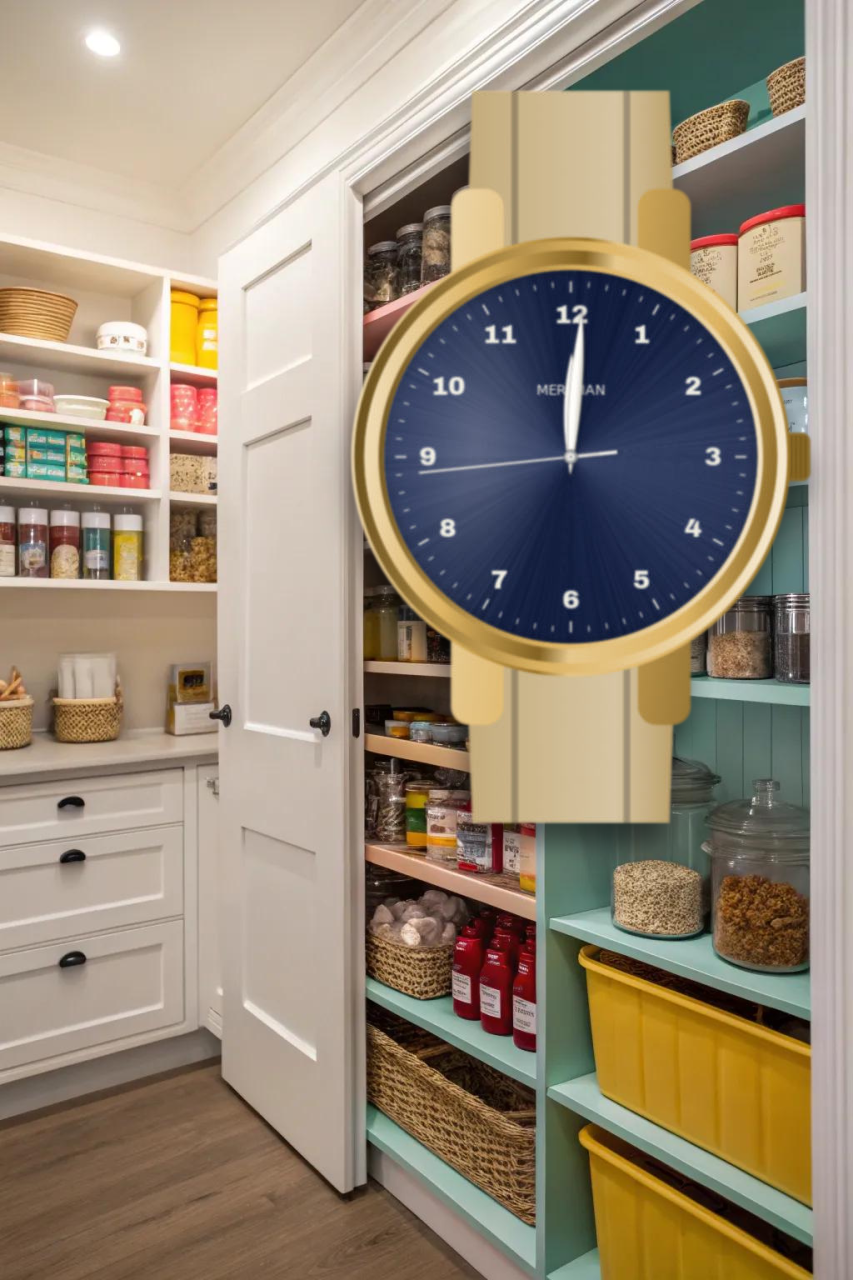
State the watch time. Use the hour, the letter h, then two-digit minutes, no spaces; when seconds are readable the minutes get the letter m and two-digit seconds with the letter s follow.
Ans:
12h00m44s
